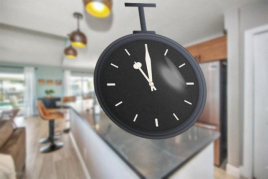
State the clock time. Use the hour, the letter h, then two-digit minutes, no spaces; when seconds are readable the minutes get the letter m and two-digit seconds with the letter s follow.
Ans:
11h00
